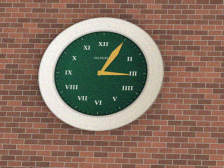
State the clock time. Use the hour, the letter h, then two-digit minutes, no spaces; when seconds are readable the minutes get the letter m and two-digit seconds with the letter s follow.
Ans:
3h05
